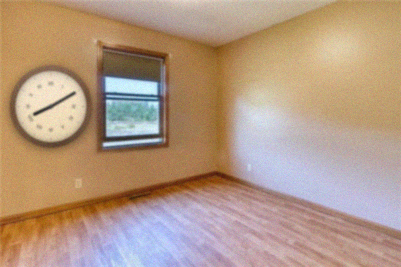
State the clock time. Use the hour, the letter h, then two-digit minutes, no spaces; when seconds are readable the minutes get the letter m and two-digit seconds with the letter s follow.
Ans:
8h10
